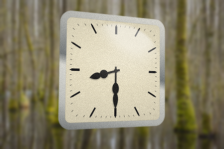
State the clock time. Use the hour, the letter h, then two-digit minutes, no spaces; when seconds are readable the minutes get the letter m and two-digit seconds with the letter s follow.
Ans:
8h30
